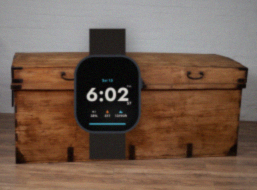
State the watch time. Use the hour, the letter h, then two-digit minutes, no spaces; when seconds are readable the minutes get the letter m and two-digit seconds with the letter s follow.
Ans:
6h02
